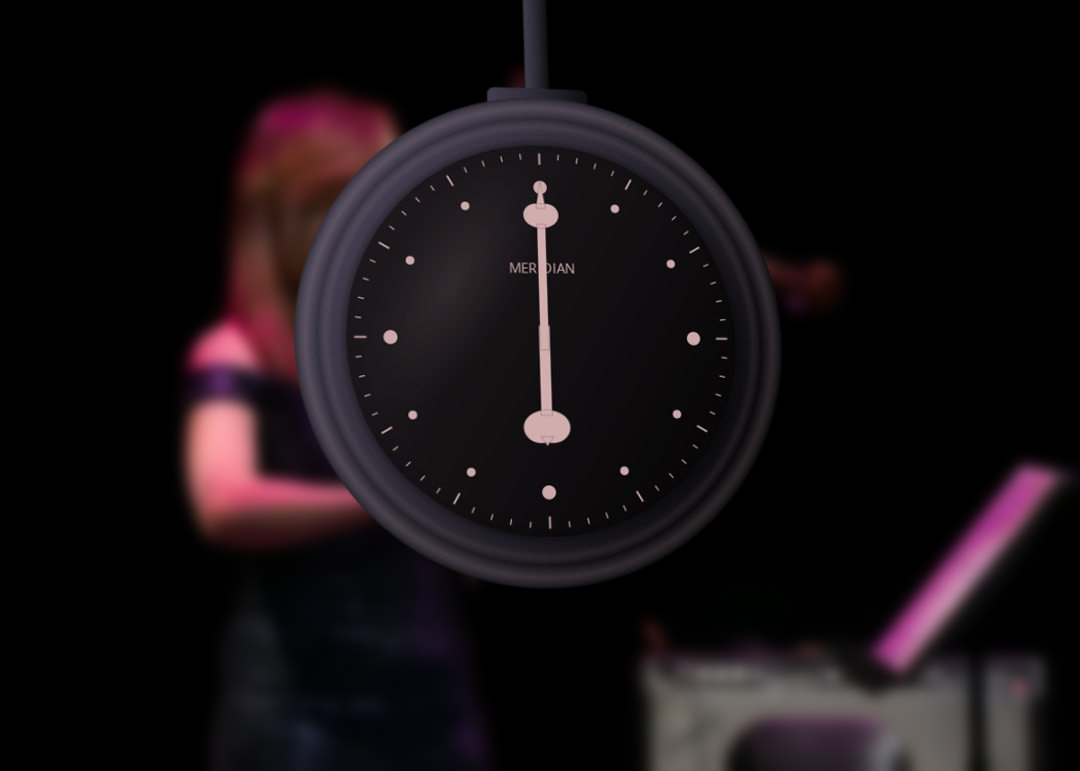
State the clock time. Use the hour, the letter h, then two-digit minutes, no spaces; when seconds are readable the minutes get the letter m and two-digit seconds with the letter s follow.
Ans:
6h00
